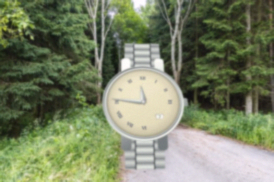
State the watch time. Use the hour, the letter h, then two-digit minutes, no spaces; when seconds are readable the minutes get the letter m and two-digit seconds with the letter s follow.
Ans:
11h46
